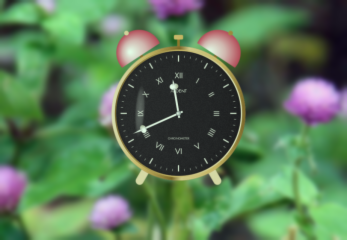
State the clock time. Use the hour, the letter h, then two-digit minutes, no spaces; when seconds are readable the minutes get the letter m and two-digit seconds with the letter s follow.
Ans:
11h41
